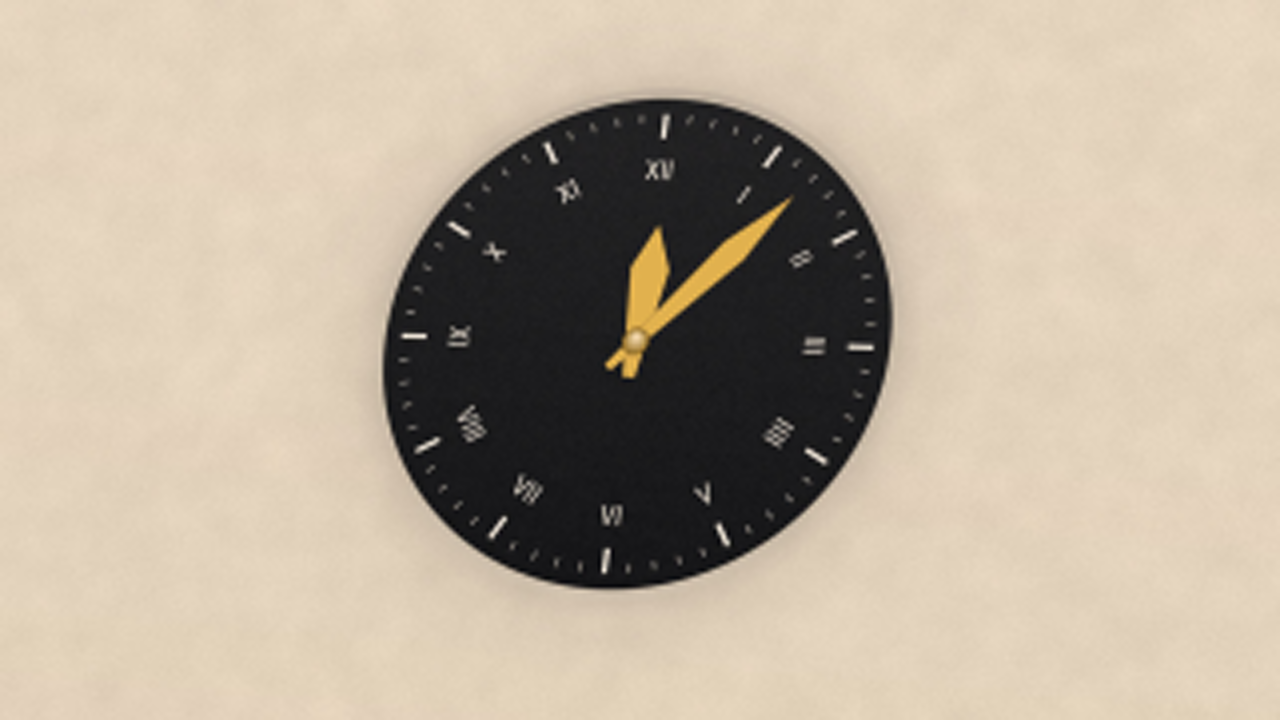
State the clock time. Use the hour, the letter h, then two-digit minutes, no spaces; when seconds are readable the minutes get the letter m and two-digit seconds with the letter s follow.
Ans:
12h07
